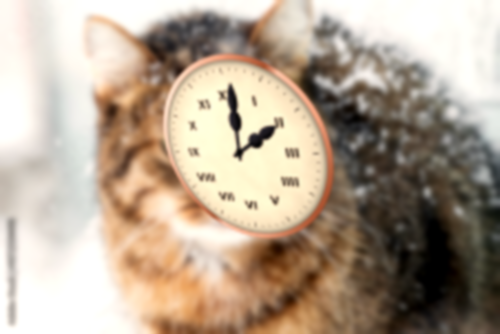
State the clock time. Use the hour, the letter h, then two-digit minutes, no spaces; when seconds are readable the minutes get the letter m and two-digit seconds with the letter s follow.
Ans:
2h01
